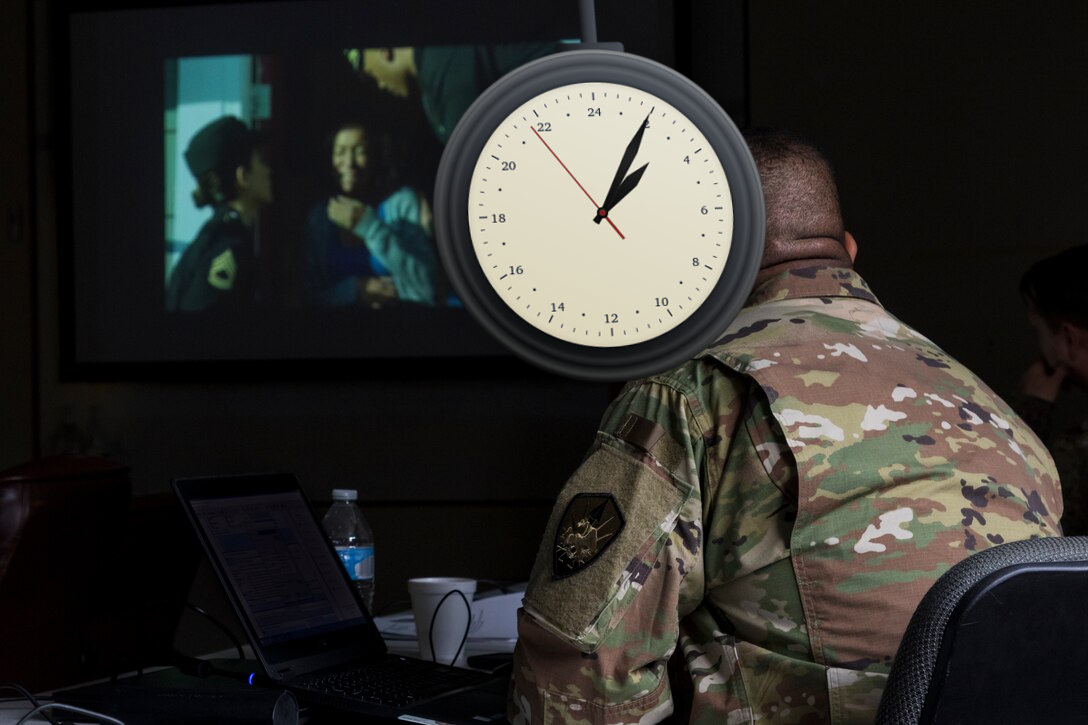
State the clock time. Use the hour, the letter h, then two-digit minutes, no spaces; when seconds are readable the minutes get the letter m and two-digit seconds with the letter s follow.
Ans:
3h04m54s
